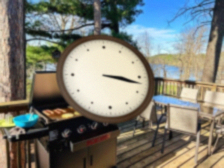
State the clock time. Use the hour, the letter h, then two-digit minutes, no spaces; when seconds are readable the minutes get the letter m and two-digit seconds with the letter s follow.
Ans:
3h17
